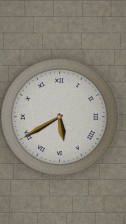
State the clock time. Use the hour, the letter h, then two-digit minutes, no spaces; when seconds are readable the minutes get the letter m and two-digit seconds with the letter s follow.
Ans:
5h40
